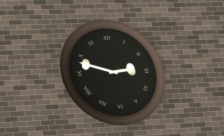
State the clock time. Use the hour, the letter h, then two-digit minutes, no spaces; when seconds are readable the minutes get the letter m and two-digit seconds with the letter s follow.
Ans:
2h48
